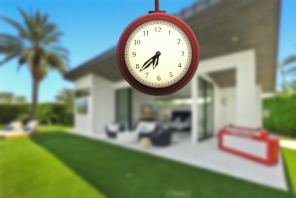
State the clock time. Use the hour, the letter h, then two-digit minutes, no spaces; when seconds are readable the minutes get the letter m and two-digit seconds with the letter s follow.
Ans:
6h38
